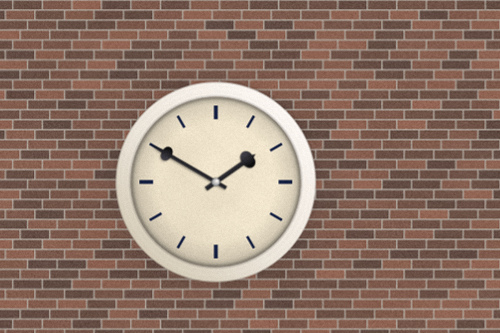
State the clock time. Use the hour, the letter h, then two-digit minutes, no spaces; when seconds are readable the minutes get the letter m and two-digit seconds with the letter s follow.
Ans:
1h50
